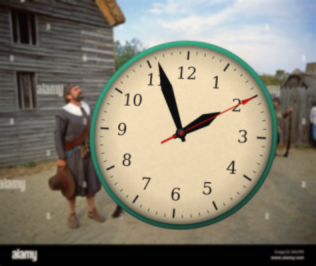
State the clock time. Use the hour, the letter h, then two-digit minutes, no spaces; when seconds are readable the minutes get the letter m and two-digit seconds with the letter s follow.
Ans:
1h56m10s
